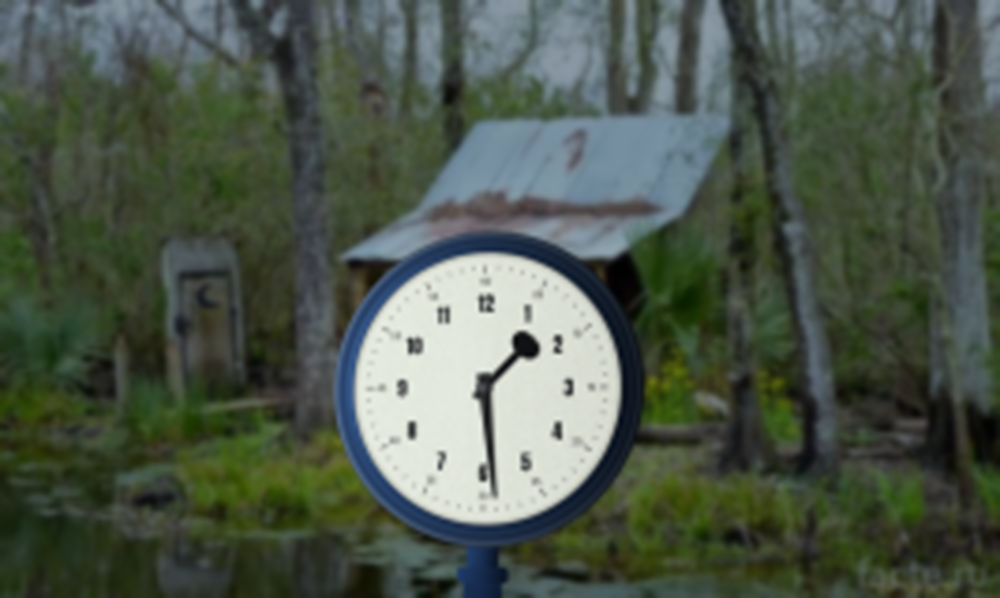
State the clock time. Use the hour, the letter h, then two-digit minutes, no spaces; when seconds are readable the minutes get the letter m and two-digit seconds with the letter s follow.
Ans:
1h29
